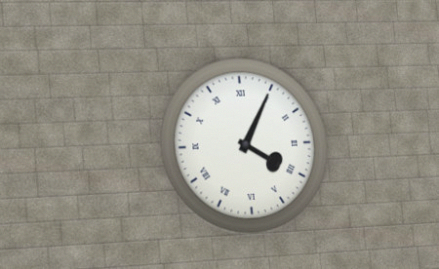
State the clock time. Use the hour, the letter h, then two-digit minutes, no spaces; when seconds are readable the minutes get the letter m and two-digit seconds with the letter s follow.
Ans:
4h05
